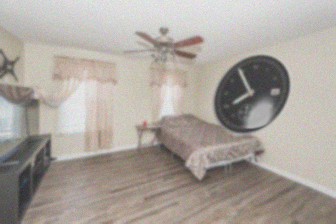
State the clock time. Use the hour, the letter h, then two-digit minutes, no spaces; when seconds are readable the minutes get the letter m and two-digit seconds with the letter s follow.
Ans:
7h54
